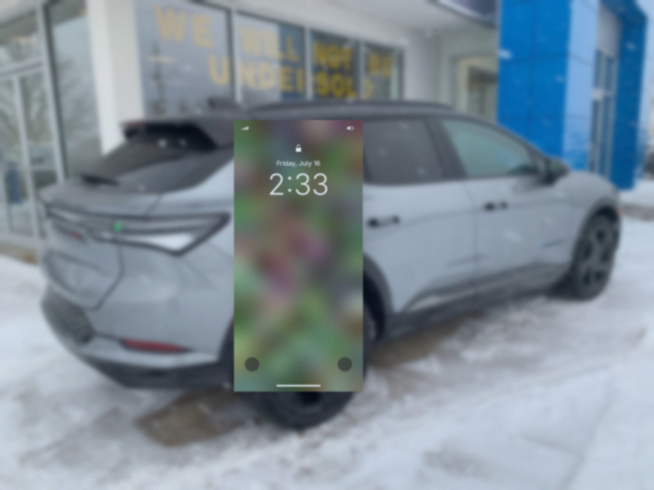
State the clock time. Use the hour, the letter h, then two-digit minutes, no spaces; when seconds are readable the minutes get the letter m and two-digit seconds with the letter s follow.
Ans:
2h33
